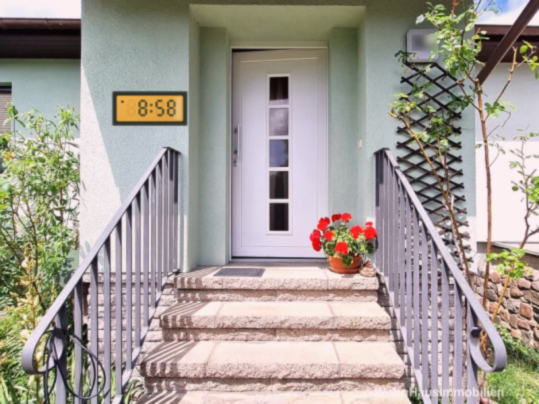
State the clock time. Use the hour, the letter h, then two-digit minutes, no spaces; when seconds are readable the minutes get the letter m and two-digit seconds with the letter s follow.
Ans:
8h58
